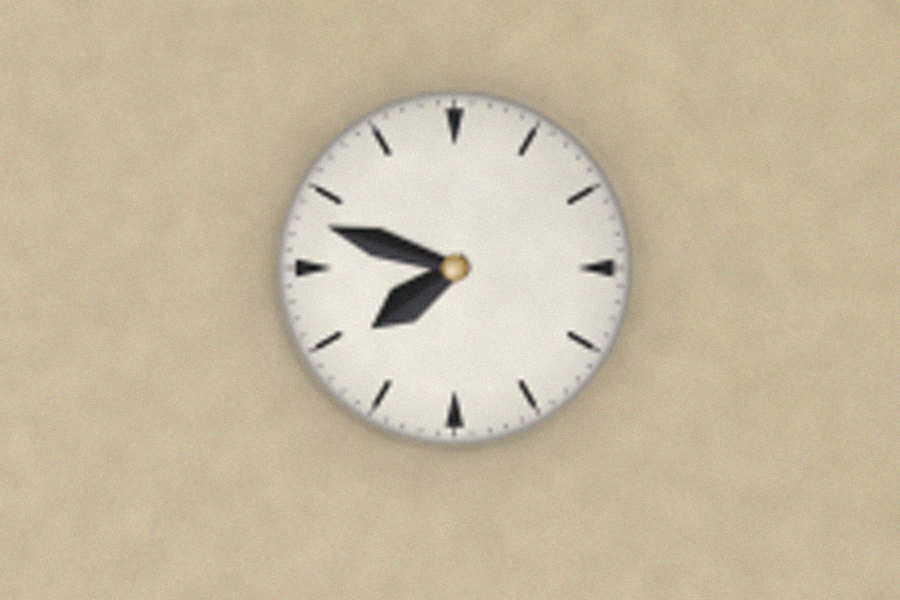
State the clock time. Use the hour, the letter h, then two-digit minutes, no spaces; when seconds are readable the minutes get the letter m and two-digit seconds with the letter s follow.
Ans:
7h48
